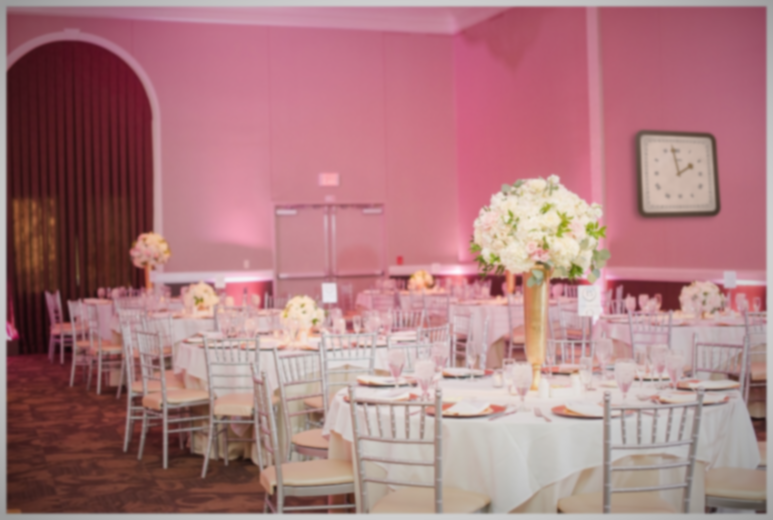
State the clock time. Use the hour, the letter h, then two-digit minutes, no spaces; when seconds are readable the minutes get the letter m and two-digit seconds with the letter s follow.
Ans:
1h58
